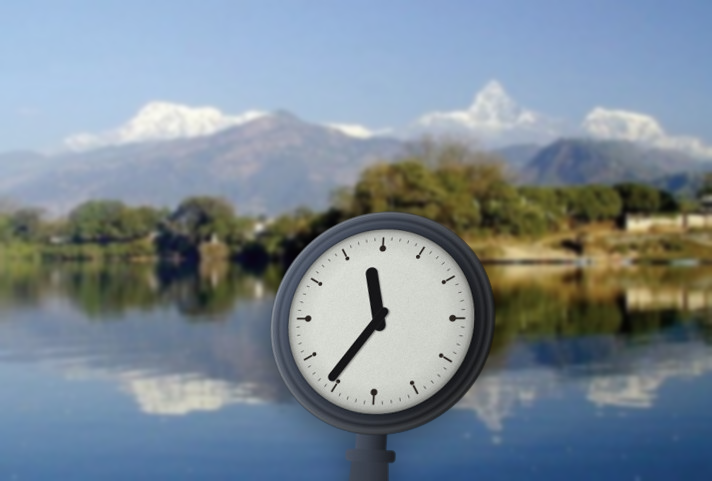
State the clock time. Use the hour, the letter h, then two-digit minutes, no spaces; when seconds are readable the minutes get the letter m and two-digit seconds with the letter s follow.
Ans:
11h36
